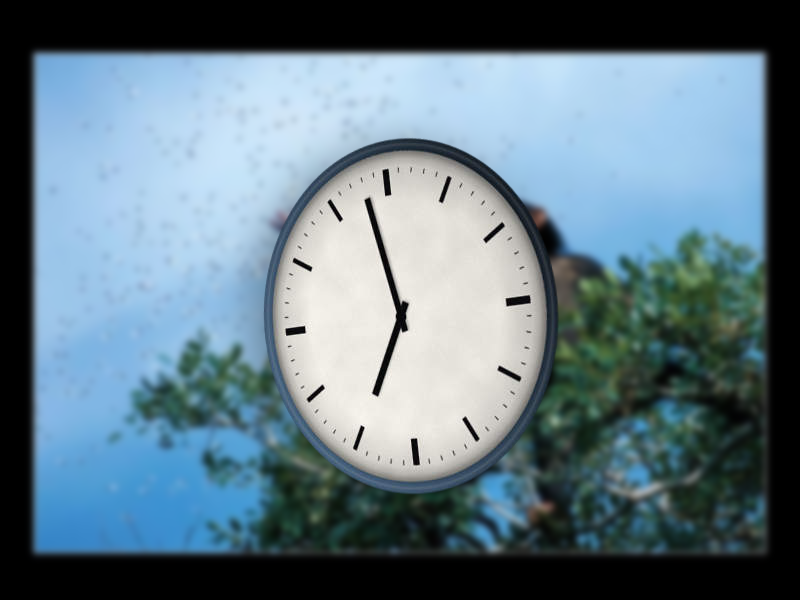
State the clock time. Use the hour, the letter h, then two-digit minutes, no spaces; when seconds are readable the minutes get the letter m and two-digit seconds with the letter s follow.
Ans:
6h58
